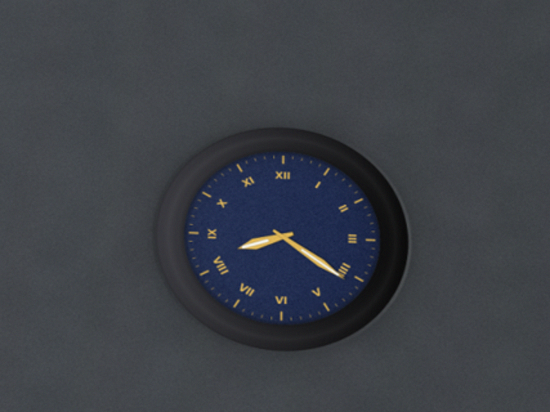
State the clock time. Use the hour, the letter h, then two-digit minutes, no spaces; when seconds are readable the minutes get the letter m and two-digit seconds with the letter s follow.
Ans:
8h21
